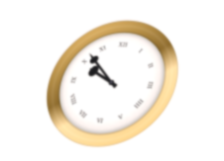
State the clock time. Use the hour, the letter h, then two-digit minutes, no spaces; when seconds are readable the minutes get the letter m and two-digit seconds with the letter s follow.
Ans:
9h52
